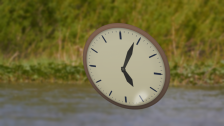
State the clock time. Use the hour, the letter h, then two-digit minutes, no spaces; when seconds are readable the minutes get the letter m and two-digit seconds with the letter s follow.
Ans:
5h04
